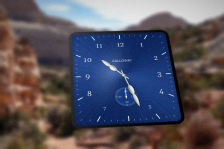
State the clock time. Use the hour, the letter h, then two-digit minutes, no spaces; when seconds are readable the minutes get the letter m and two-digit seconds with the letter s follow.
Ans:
10h27
